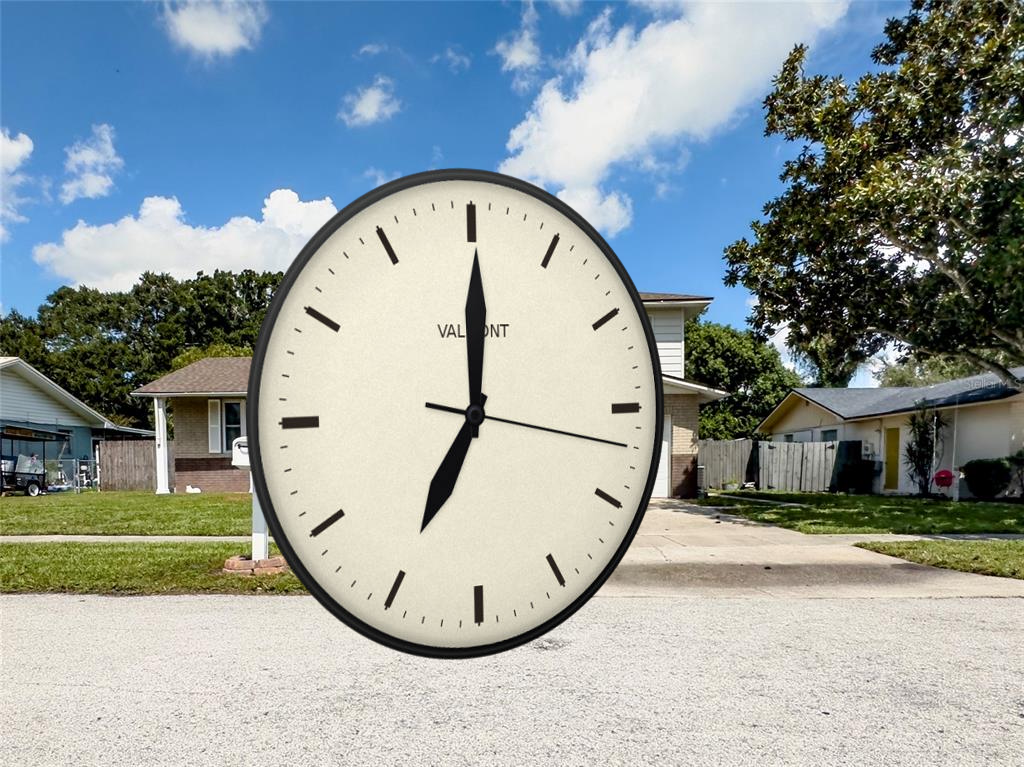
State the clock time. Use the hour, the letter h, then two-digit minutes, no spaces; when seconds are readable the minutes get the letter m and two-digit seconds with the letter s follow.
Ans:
7h00m17s
